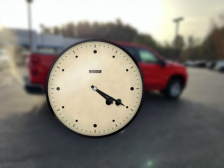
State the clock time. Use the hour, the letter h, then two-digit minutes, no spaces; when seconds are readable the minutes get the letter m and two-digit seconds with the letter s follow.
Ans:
4h20
